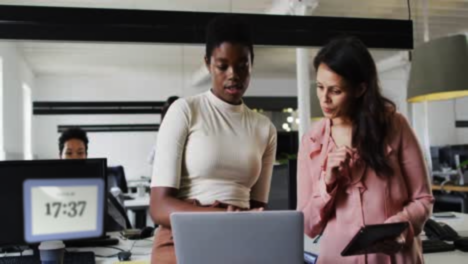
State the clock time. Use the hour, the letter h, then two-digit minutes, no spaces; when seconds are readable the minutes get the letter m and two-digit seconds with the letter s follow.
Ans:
17h37
